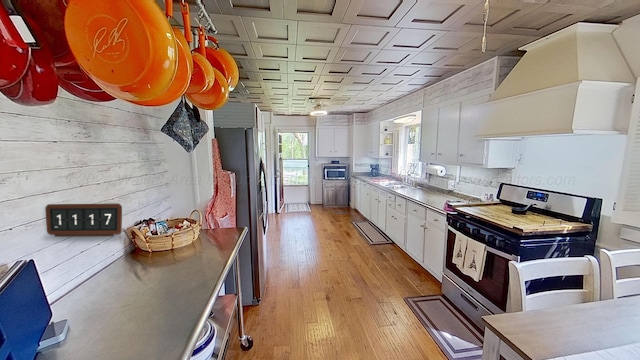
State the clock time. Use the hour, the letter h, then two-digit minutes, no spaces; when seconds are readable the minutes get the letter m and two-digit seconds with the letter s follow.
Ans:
11h17
